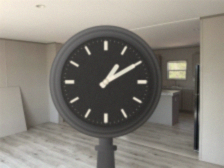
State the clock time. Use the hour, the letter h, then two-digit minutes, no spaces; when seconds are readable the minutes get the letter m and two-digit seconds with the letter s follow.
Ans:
1h10
